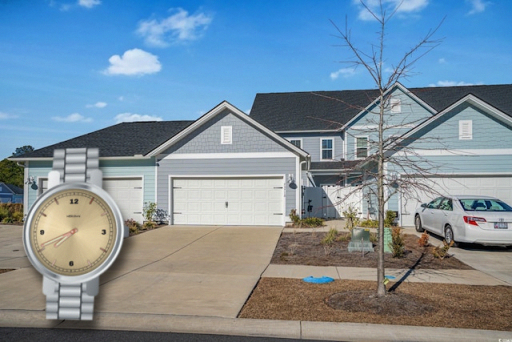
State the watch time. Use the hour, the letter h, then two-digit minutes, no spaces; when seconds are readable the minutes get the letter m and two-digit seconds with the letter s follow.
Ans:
7h41
